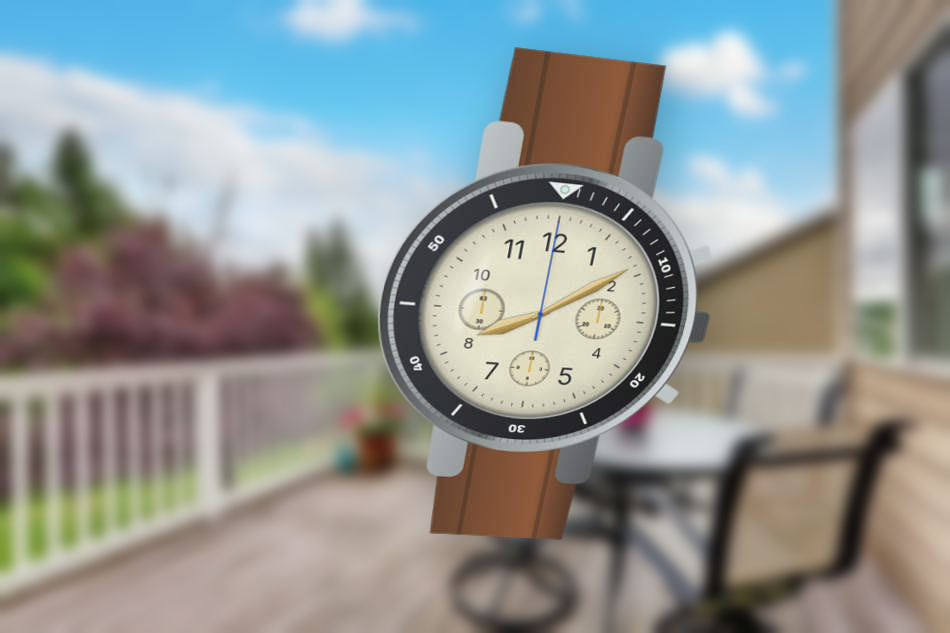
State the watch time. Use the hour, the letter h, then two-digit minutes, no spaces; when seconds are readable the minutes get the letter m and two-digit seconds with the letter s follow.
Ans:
8h09
